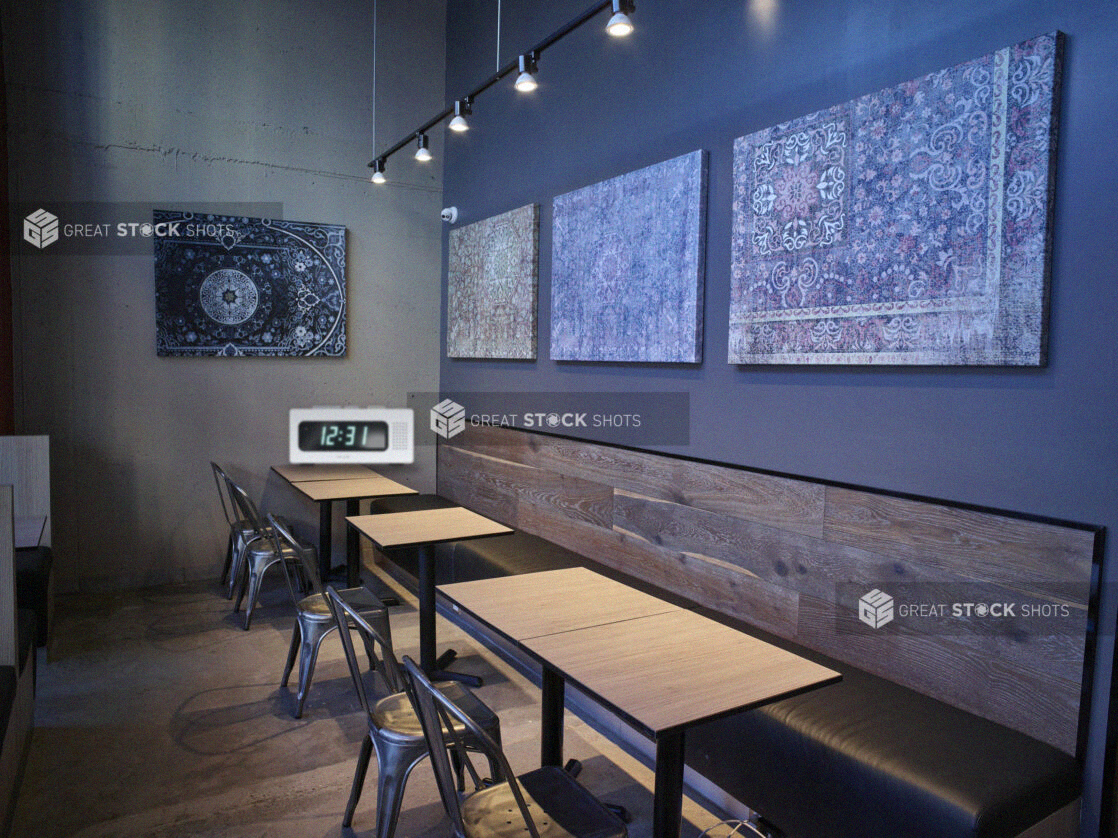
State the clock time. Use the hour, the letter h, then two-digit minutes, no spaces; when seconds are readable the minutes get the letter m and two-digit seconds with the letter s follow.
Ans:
12h31
